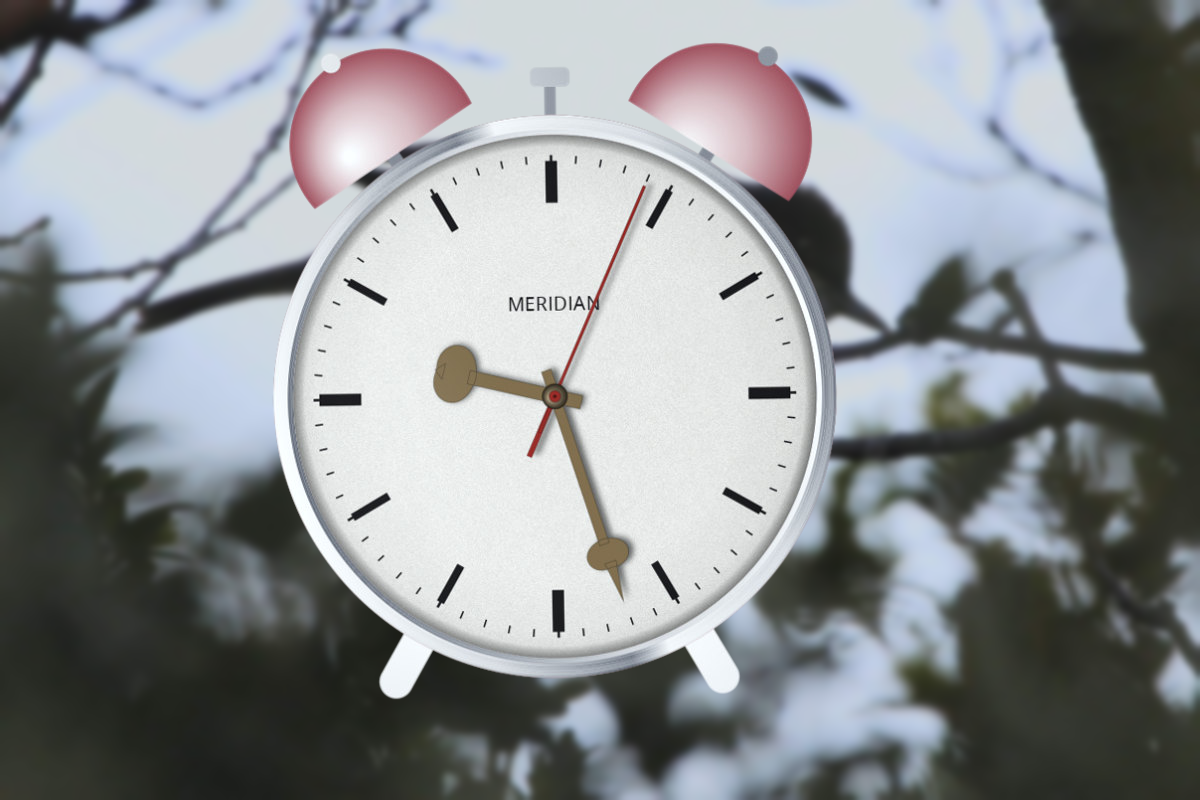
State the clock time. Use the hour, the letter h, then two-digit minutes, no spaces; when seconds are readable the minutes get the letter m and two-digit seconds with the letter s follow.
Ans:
9h27m04s
